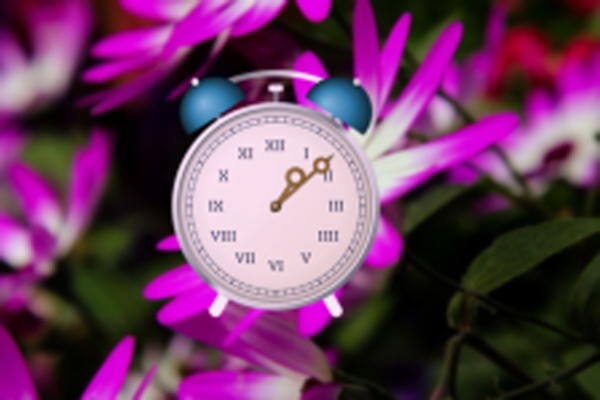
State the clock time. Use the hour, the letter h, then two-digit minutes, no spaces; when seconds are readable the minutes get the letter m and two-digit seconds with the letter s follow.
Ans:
1h08
